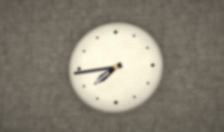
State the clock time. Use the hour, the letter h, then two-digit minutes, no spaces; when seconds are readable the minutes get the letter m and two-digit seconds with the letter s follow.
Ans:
7h44
